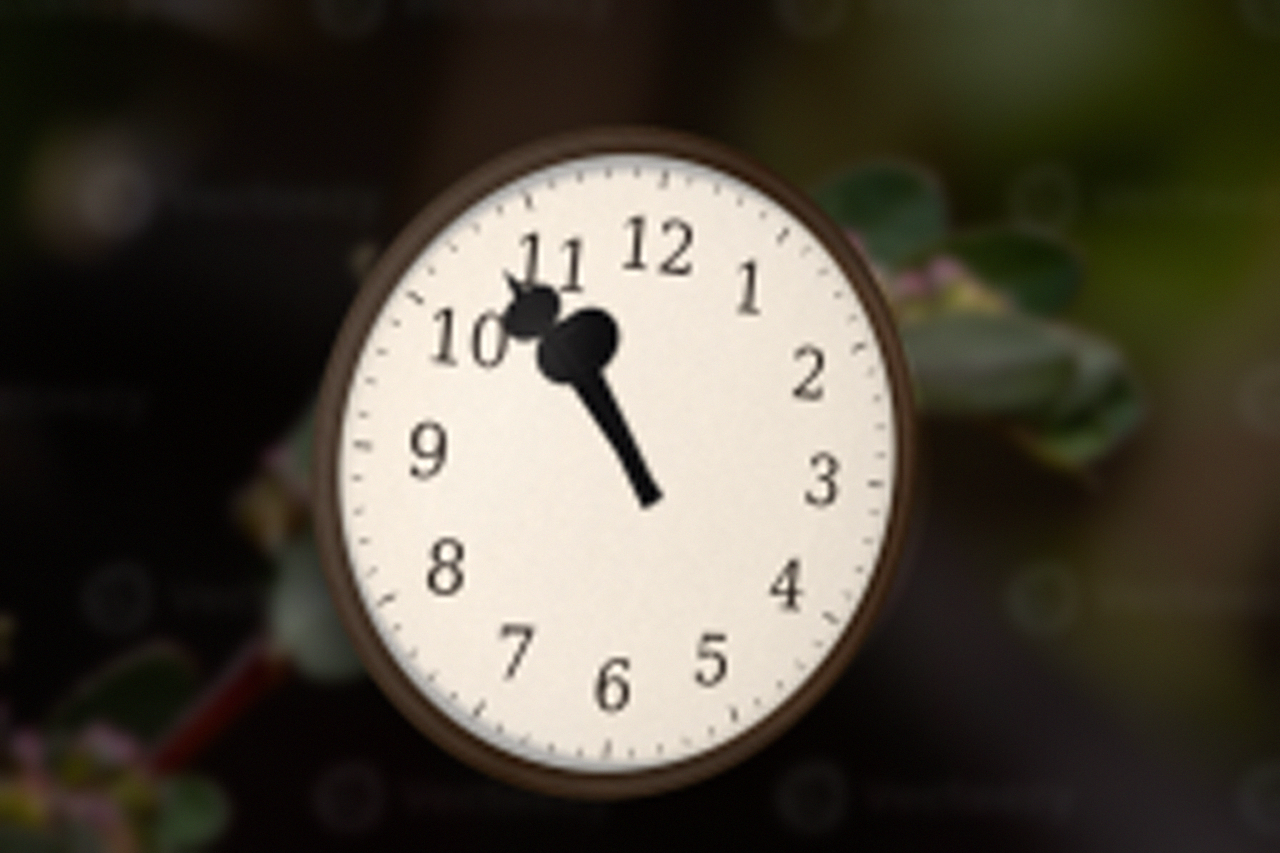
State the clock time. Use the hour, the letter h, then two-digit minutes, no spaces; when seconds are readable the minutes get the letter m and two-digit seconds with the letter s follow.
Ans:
10h53
